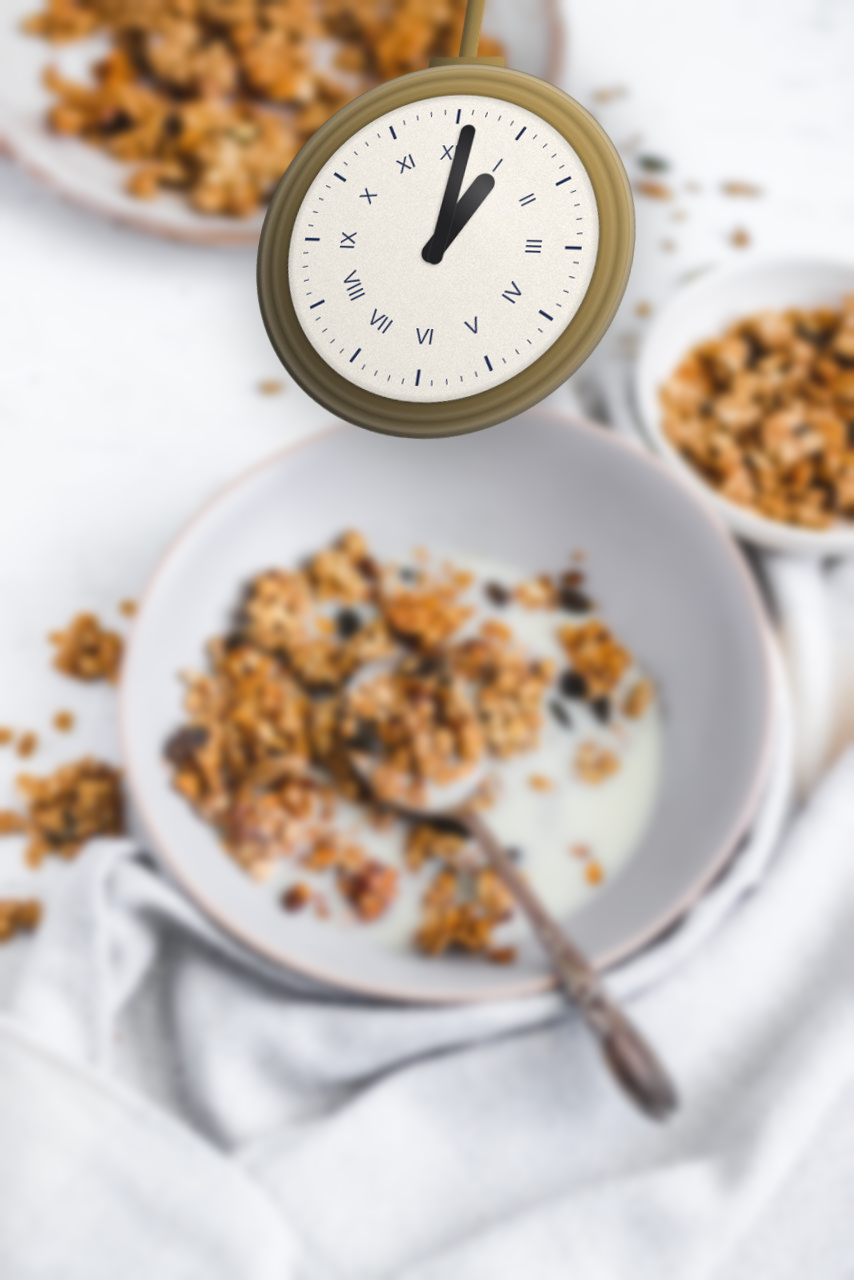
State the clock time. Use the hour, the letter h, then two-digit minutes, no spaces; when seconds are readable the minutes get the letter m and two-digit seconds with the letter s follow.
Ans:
1h01
